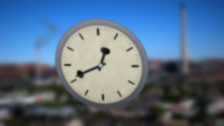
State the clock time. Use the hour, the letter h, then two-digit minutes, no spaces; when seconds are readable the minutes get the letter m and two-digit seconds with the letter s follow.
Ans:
12h41
